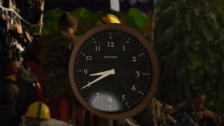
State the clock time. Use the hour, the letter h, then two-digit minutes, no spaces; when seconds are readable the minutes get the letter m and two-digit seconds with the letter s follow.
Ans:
8h40
